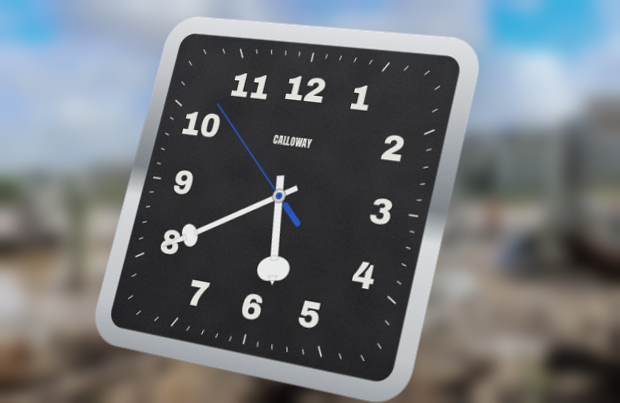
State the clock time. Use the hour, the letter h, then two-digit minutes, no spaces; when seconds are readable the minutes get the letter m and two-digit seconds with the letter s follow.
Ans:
5h39m52s
